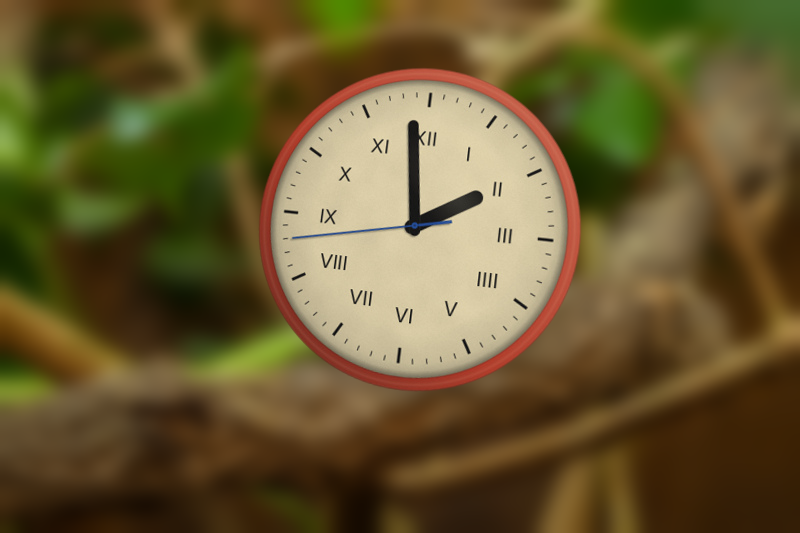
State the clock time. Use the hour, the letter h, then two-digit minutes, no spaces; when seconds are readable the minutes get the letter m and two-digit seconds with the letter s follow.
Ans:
1h58m43s
